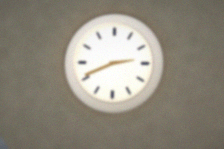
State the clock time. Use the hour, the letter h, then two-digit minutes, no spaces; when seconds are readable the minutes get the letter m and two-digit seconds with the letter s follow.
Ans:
2h41
